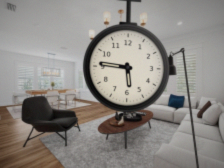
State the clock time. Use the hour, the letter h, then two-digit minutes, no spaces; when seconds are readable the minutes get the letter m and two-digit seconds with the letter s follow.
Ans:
5h46
